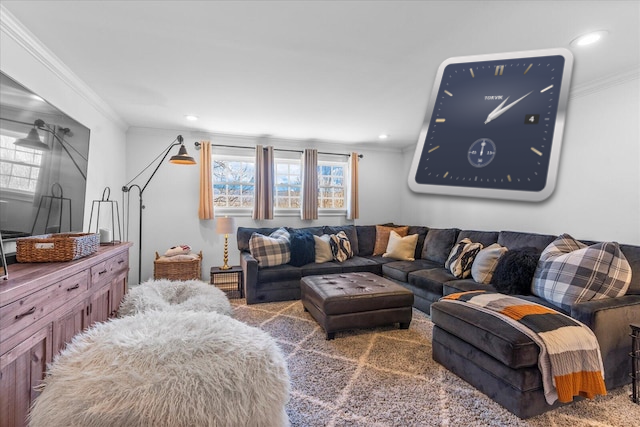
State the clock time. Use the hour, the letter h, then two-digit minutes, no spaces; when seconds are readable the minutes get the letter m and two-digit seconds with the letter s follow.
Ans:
1h09
